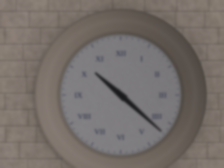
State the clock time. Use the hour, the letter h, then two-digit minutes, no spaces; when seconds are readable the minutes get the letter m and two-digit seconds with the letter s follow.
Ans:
10h22
